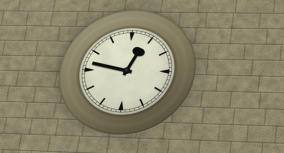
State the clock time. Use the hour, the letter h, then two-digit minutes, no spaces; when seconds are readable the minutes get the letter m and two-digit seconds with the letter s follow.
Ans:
12h47
